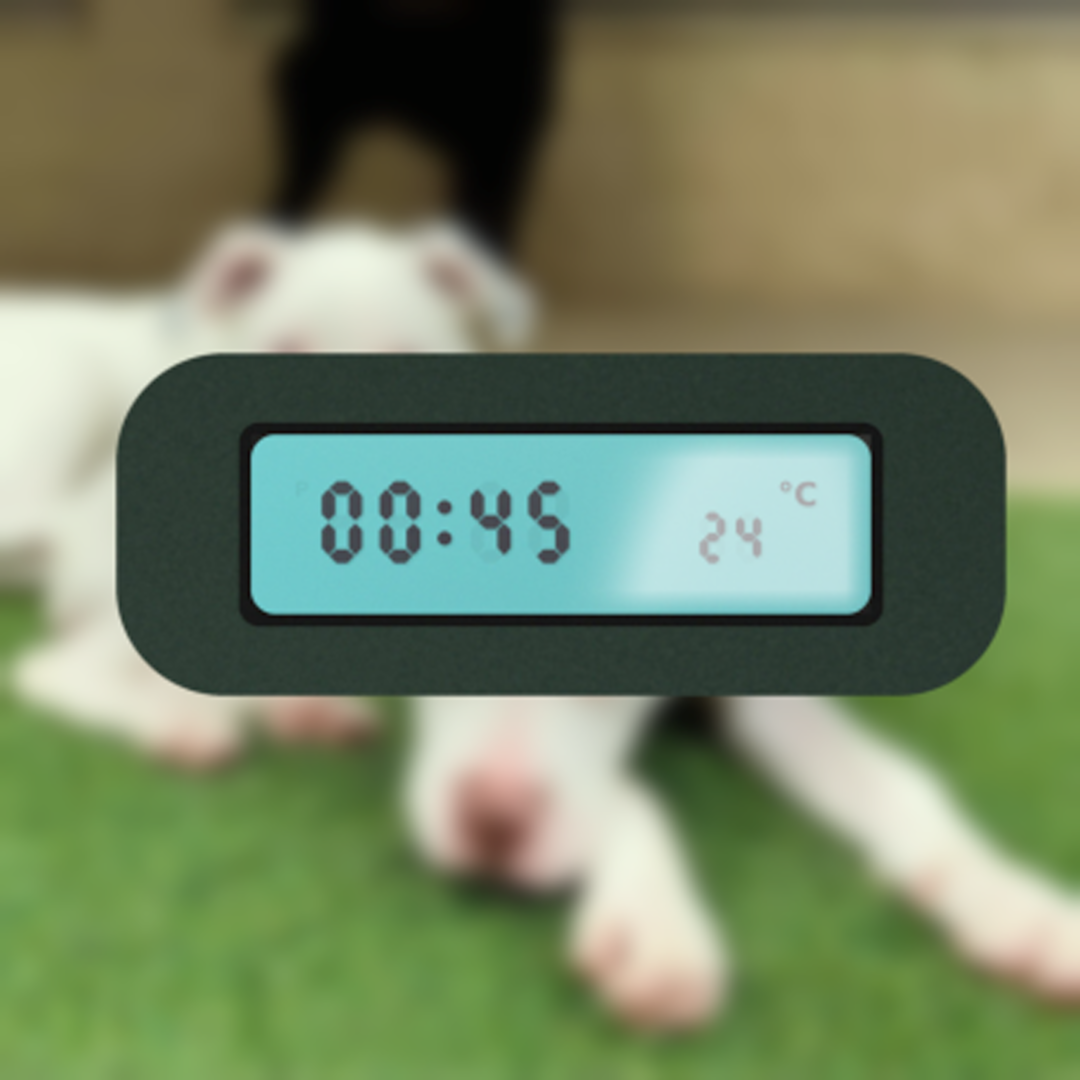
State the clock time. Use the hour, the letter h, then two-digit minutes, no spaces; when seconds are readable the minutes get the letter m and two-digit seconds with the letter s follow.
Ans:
0h45
